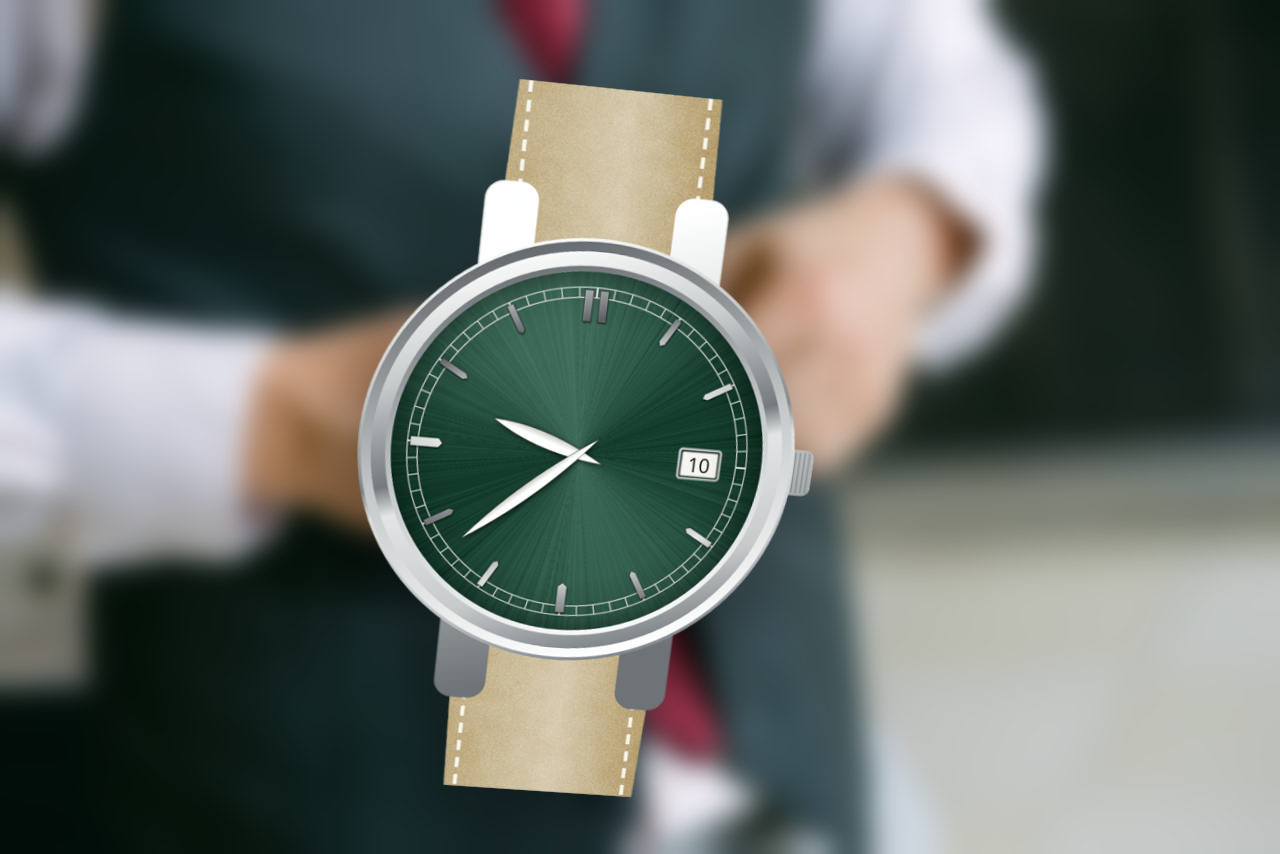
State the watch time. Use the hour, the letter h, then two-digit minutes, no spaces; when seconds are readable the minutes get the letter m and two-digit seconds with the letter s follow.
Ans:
9h38
